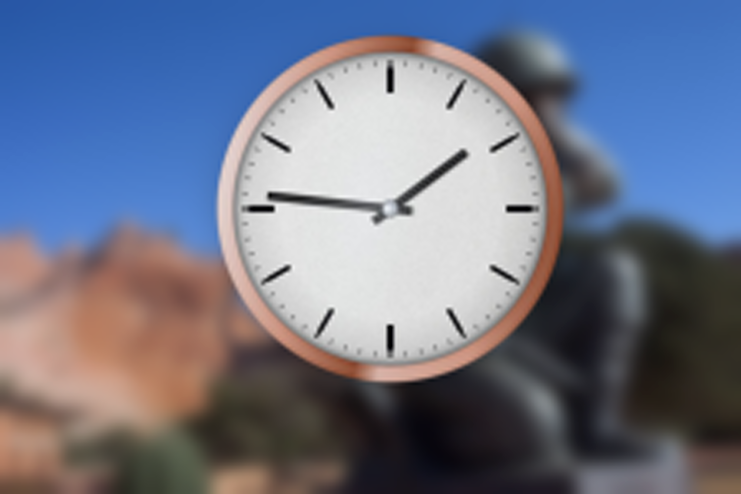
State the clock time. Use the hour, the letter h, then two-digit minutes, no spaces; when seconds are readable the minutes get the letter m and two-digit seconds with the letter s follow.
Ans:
1h46
